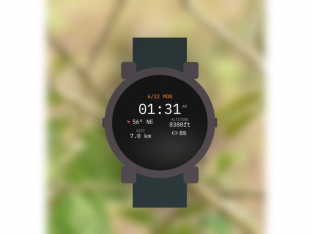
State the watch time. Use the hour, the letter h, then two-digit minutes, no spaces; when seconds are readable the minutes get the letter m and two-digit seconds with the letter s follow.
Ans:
1h31
